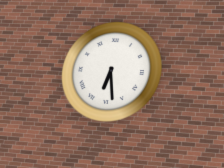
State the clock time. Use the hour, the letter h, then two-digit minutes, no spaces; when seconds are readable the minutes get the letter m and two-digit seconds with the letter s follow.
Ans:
6h28
